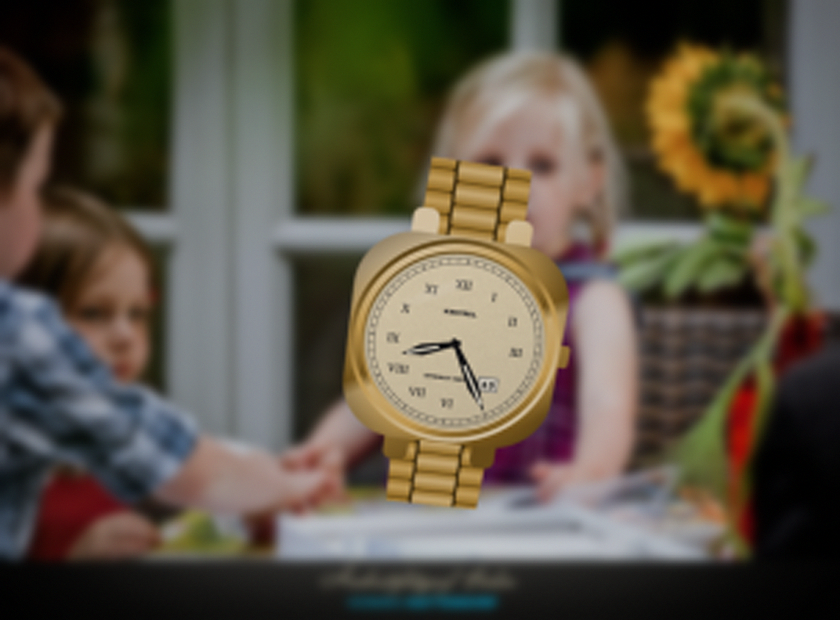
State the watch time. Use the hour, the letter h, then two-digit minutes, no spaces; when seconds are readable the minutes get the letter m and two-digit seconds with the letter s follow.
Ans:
8h25
